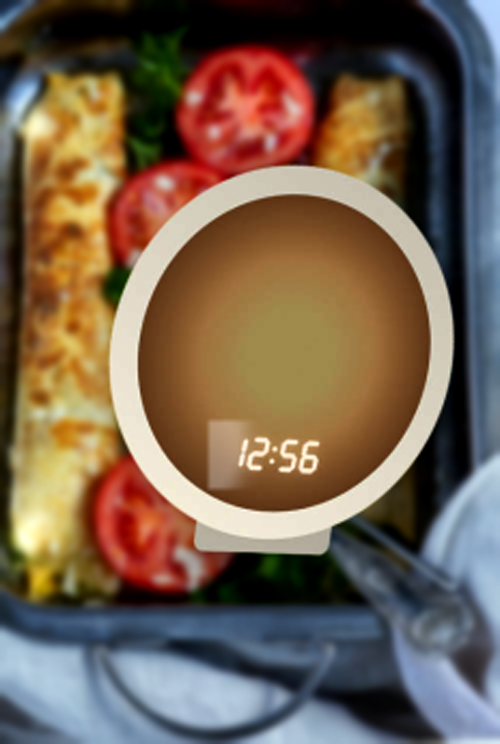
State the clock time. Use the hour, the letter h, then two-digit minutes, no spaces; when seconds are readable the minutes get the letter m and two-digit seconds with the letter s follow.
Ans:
12h56
